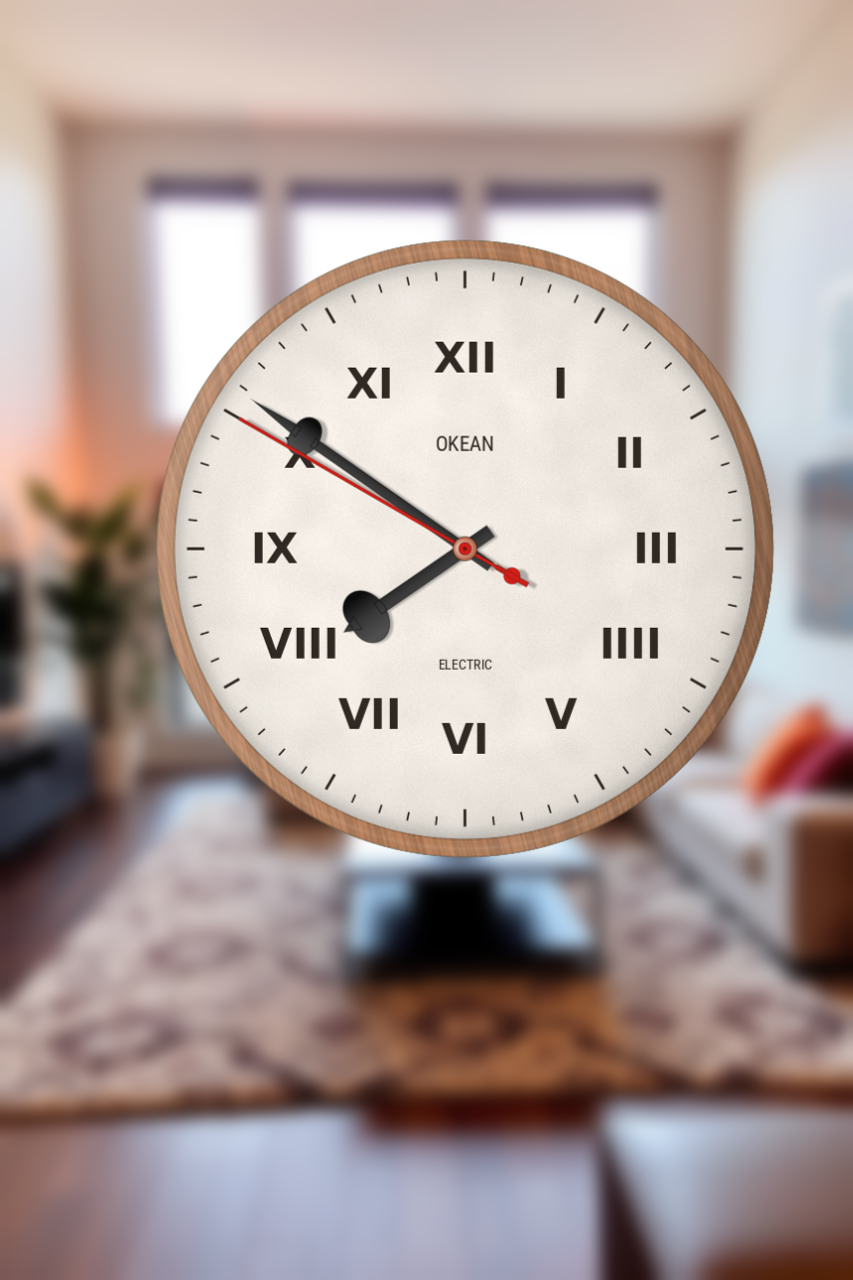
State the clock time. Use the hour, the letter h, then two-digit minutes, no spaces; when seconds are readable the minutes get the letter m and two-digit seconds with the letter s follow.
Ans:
7h50m50s
